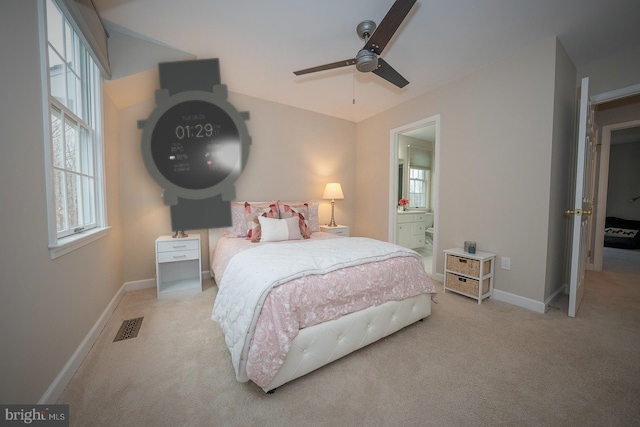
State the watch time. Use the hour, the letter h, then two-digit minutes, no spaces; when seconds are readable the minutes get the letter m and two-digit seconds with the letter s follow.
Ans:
1h29
